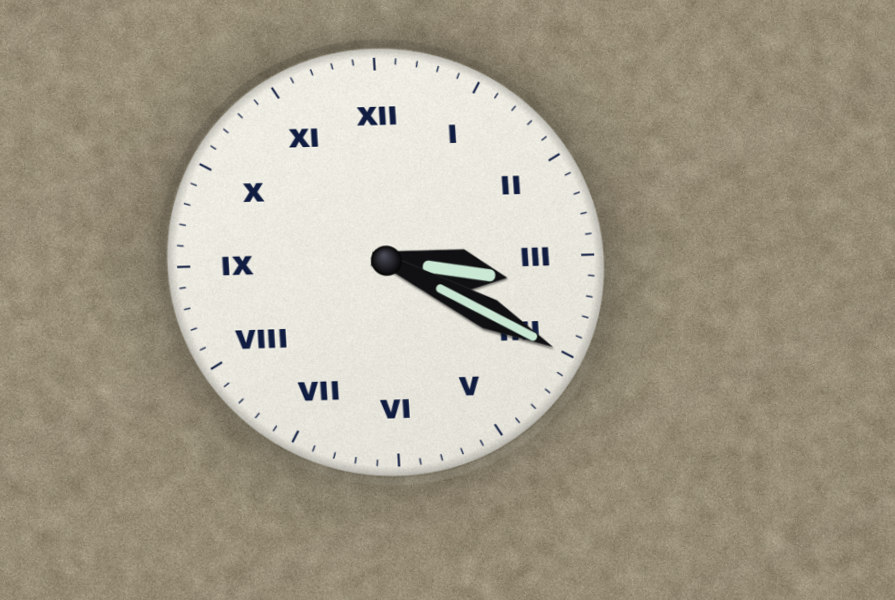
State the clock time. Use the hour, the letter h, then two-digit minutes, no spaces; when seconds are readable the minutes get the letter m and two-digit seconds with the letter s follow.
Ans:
3h20
